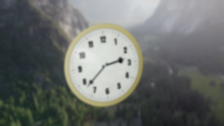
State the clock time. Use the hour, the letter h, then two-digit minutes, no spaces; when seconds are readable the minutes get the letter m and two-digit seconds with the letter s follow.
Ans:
2h38
